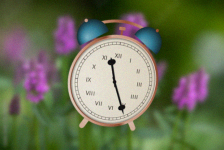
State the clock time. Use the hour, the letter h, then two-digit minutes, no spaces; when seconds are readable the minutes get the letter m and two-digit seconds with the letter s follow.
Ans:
11h26
